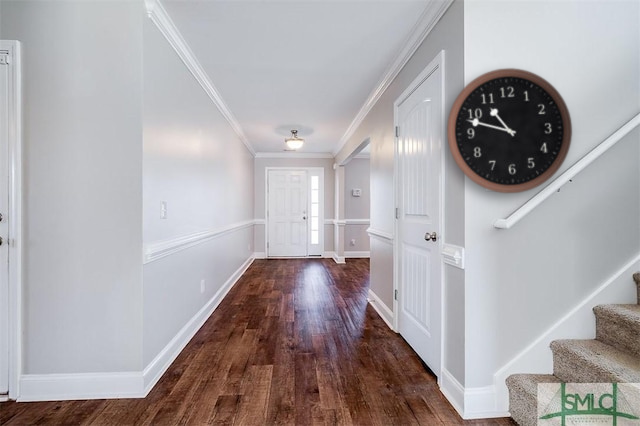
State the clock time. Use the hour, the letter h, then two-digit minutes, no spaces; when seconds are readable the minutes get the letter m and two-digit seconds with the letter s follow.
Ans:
10h48
